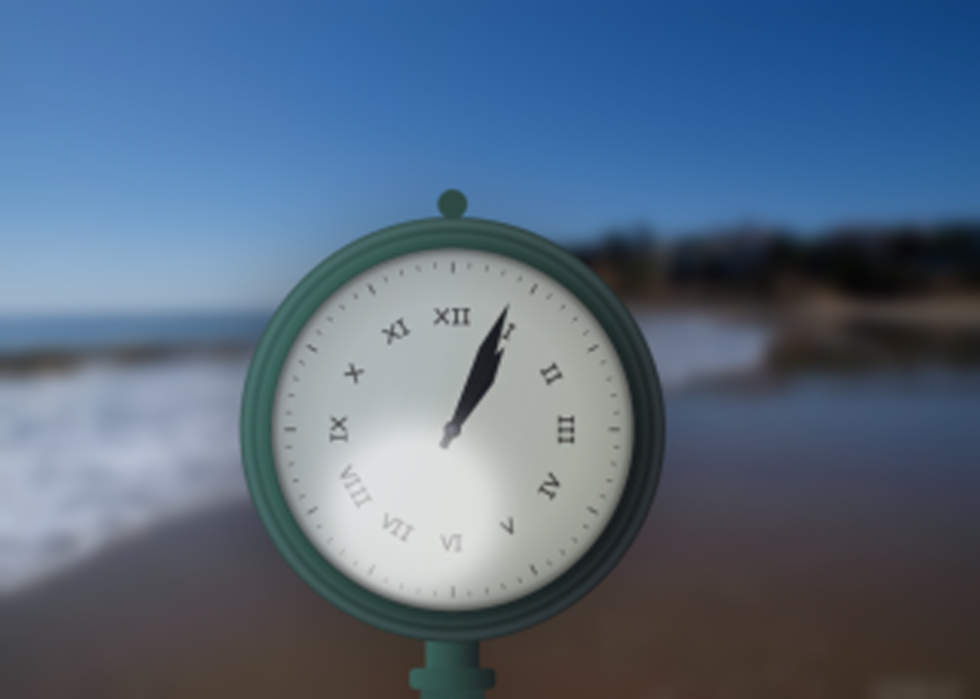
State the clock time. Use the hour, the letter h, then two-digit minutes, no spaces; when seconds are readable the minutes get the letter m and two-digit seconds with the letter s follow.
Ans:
1h04
